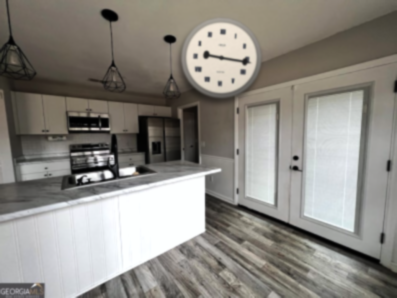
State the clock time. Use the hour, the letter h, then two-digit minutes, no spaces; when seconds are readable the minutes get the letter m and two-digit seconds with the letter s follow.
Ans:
9h16
